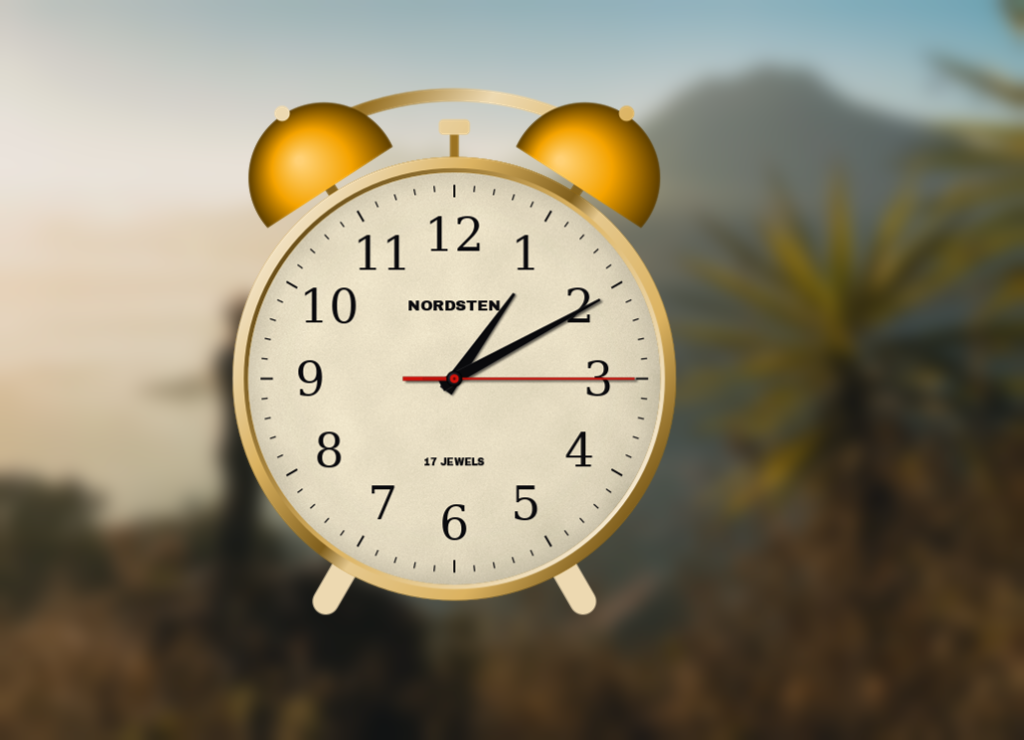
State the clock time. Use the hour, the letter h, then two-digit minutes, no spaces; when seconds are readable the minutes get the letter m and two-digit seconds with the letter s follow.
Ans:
1h10m15s
